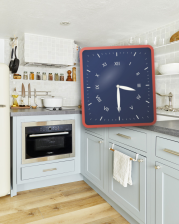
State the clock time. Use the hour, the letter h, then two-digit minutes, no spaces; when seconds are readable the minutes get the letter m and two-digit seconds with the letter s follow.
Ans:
3h30
